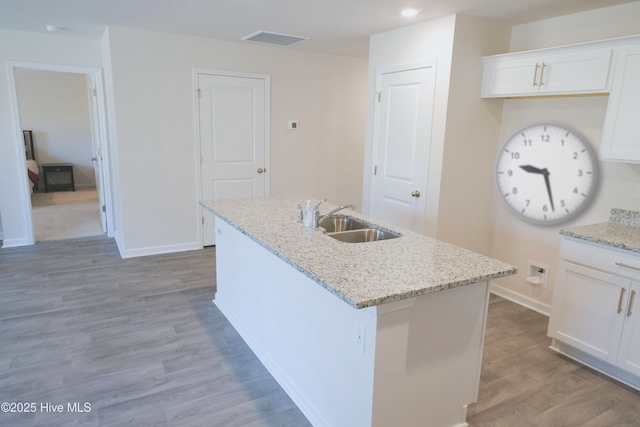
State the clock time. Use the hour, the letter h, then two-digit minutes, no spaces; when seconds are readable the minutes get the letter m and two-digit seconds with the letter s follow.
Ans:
9h28
